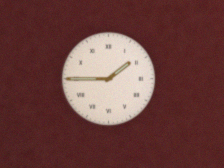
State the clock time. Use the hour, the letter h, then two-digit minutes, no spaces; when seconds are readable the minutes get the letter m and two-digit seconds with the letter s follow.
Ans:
1h45
